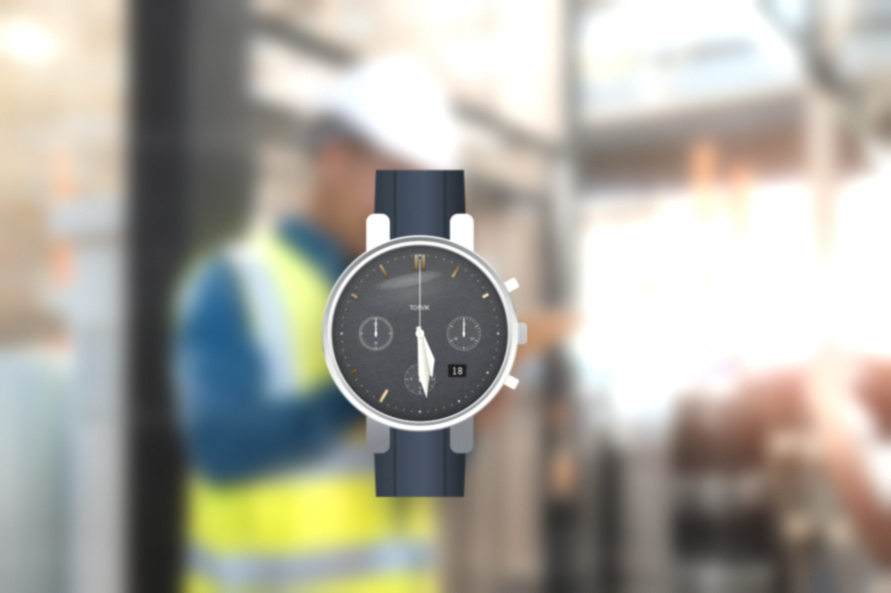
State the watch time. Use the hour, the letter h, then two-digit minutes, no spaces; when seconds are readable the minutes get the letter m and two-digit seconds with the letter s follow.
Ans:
5h29
